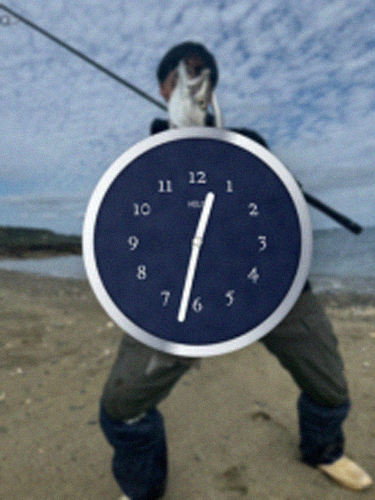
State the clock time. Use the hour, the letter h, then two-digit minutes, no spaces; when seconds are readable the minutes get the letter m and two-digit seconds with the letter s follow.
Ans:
12h32
